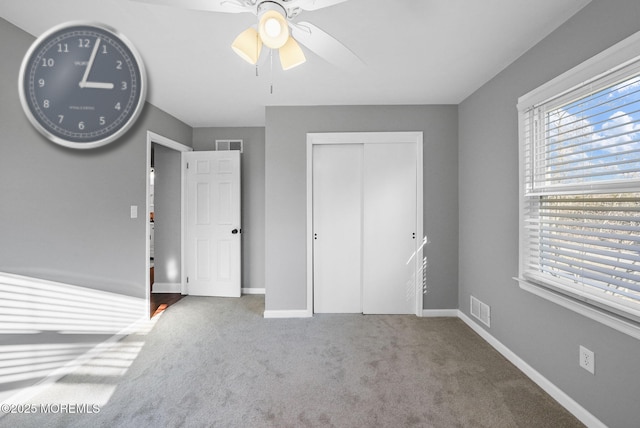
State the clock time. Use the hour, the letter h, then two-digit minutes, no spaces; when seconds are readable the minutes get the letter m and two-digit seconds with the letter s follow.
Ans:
3h03
